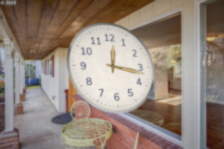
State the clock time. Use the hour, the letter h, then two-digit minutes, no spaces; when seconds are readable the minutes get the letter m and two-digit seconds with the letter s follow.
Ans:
12h17
